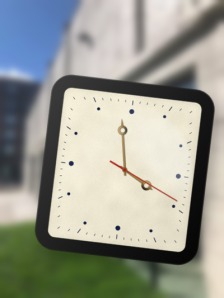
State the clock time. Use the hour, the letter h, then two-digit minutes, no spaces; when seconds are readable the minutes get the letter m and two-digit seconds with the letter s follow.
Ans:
3h58m19s
